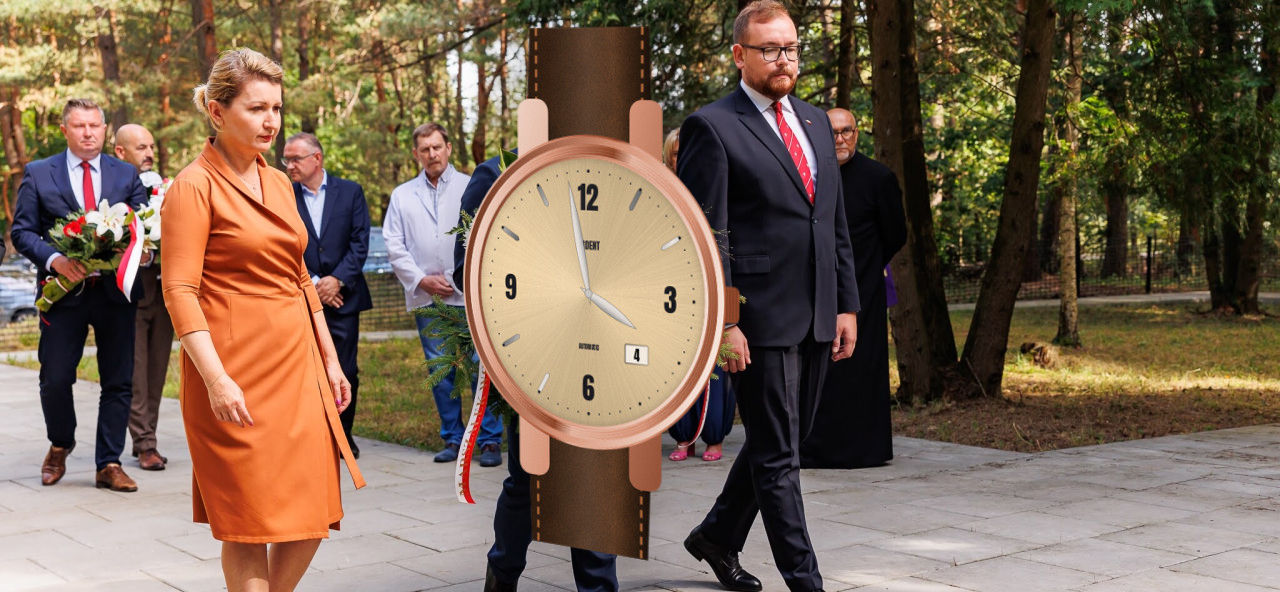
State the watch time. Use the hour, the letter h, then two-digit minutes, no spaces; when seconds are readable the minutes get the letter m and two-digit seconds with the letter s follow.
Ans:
3h58
